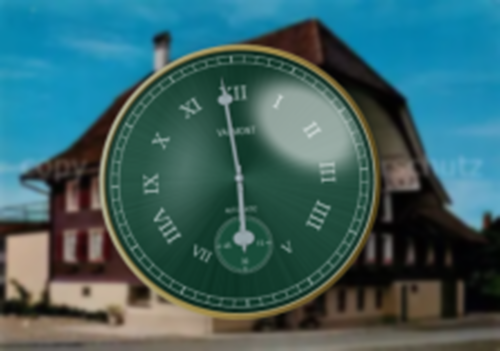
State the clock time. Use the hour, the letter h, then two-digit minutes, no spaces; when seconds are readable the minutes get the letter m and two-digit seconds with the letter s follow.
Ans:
5h59
